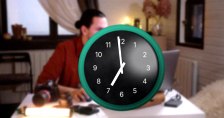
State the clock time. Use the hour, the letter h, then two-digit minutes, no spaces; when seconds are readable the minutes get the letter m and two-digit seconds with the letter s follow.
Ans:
6h59
